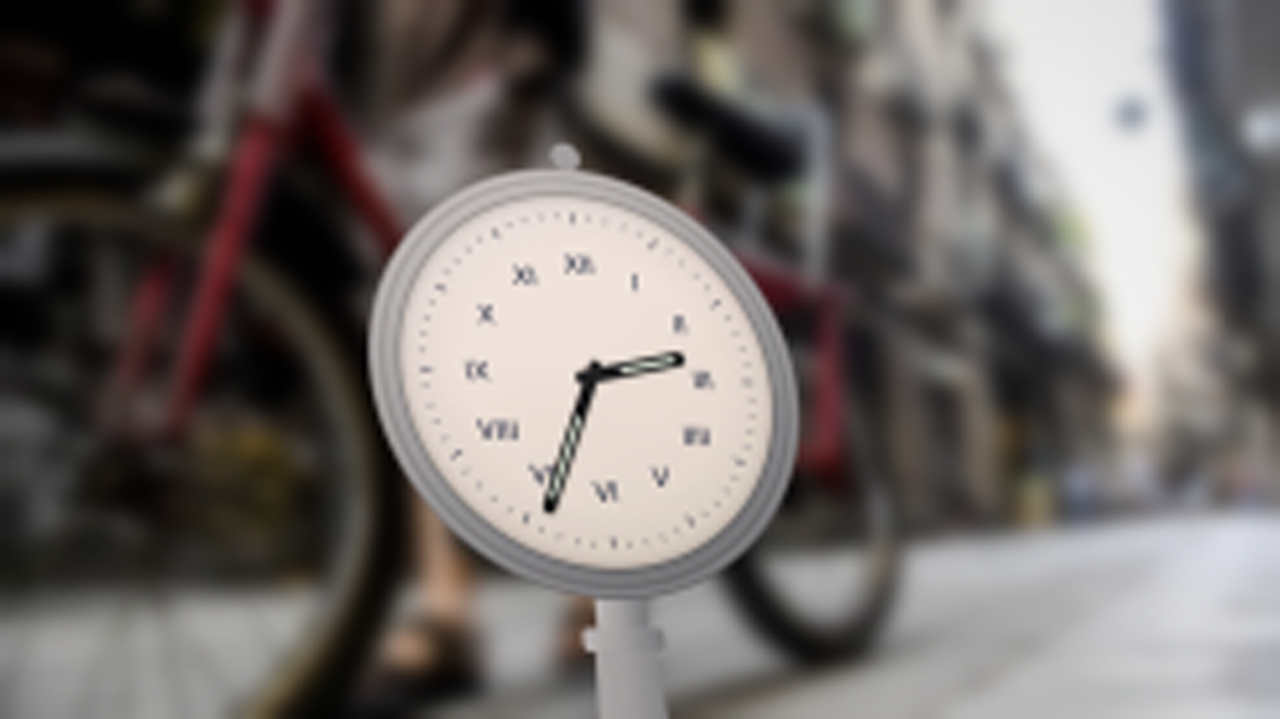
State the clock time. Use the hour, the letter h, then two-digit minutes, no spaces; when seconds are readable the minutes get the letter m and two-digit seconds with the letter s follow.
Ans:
2h34
